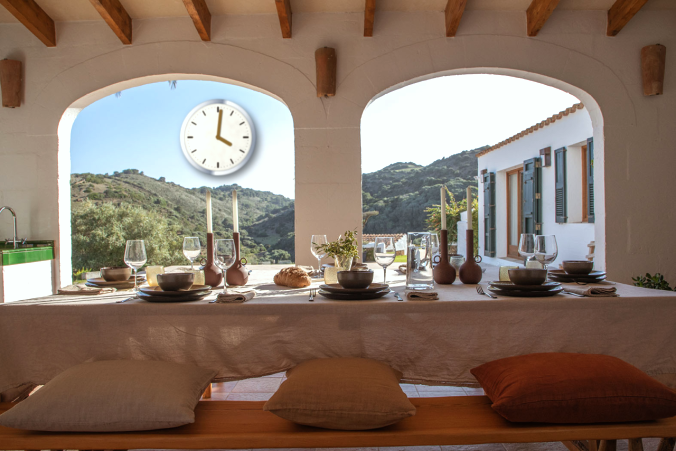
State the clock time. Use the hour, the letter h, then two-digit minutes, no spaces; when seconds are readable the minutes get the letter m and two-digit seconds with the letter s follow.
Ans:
4h01
